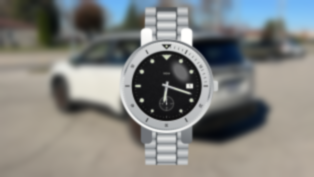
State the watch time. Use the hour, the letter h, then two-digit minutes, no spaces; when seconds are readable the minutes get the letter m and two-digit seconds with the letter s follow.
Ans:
6h18
